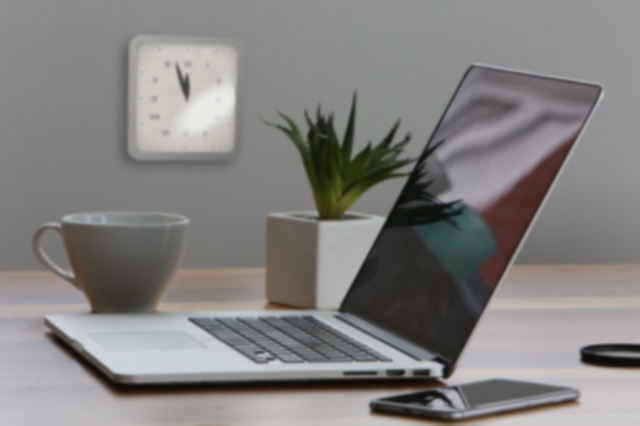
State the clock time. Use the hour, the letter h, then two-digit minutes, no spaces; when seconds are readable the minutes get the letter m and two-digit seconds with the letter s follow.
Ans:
11h57
